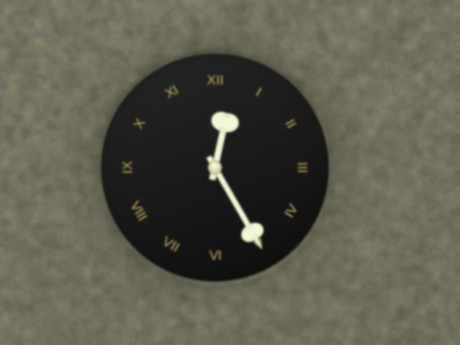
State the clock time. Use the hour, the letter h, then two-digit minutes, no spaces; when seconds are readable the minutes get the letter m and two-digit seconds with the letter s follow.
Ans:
12h25
